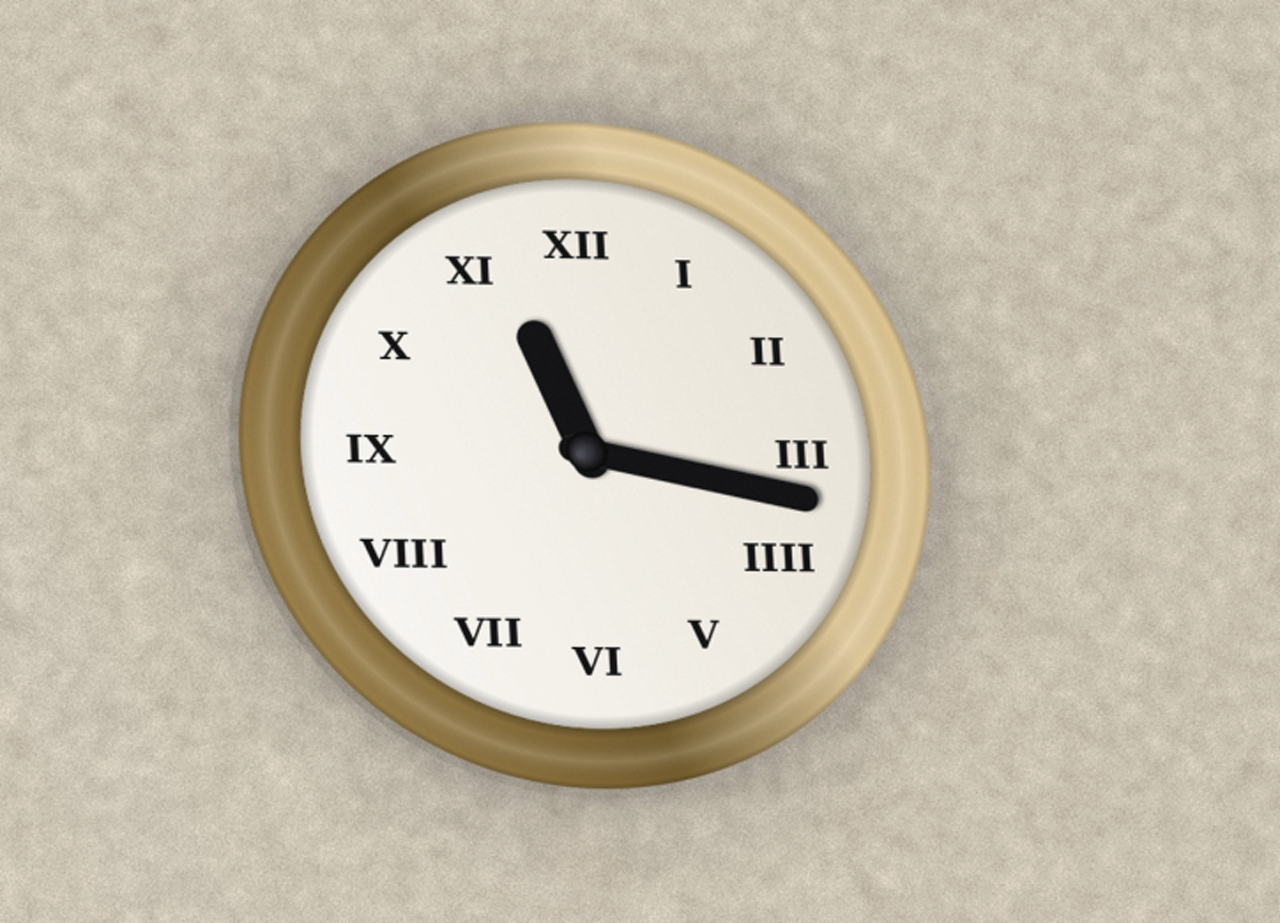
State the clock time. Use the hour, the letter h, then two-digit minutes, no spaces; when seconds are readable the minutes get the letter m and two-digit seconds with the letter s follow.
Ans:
11h17
